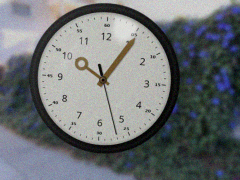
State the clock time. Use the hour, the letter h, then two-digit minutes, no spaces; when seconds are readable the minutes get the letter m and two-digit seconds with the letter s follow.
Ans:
10h05m27s
